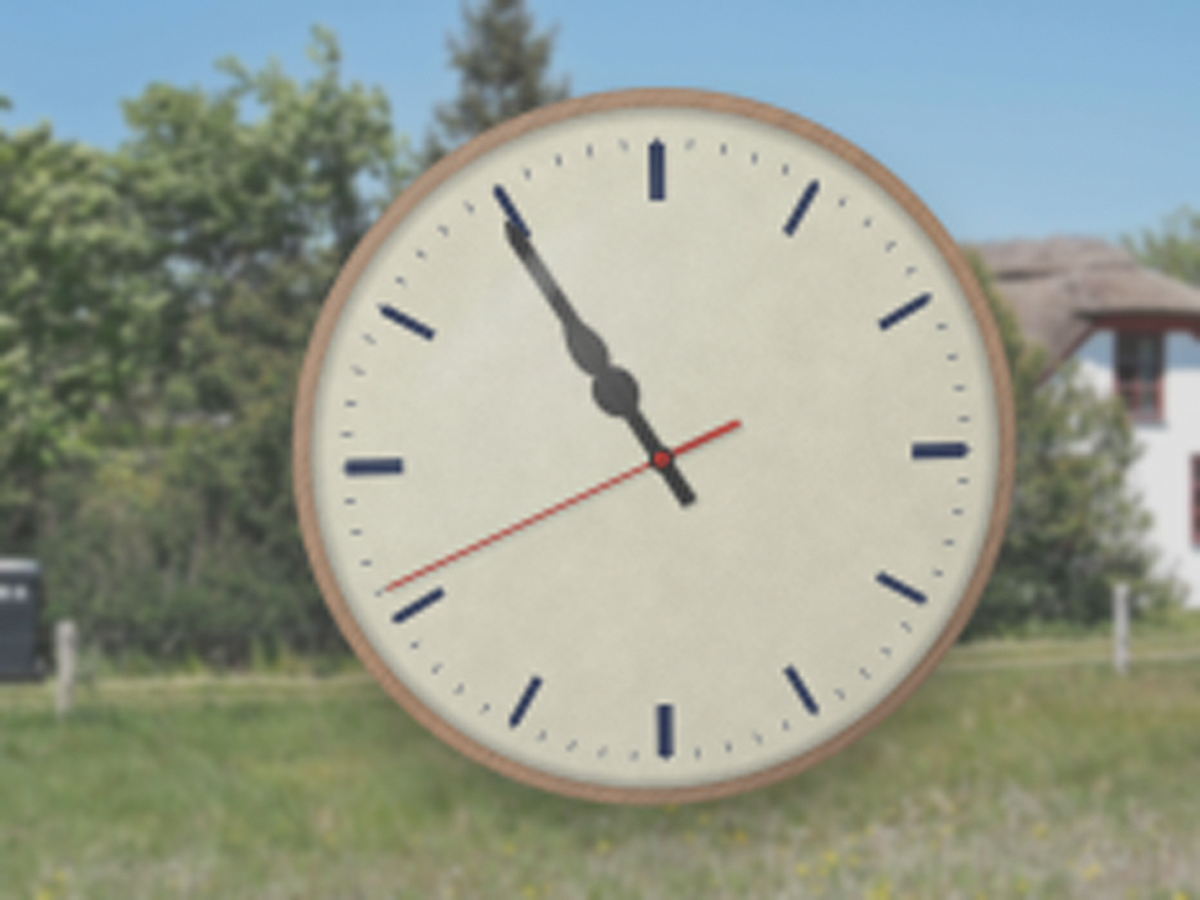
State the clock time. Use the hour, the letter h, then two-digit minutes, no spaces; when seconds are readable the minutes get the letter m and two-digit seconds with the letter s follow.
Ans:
10h54m41s
